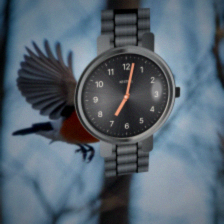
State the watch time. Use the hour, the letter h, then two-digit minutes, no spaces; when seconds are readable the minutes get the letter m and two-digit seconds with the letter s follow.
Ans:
7h02
